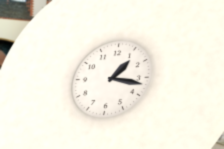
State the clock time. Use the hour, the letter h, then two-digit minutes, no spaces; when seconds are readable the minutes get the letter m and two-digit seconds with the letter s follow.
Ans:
1h17
